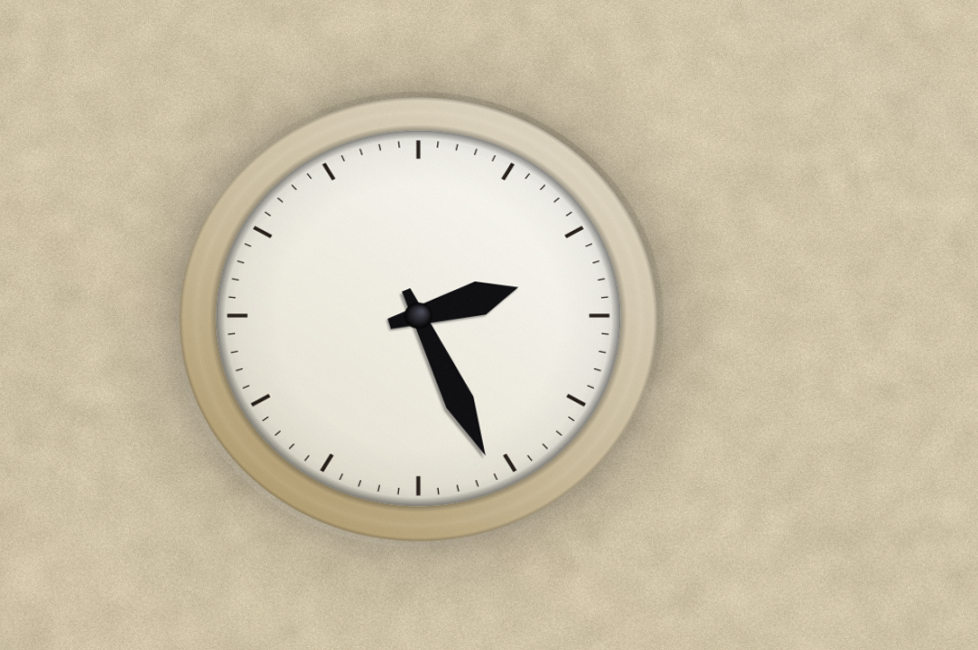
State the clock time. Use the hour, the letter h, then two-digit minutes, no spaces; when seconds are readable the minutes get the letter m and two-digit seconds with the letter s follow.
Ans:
2h26
